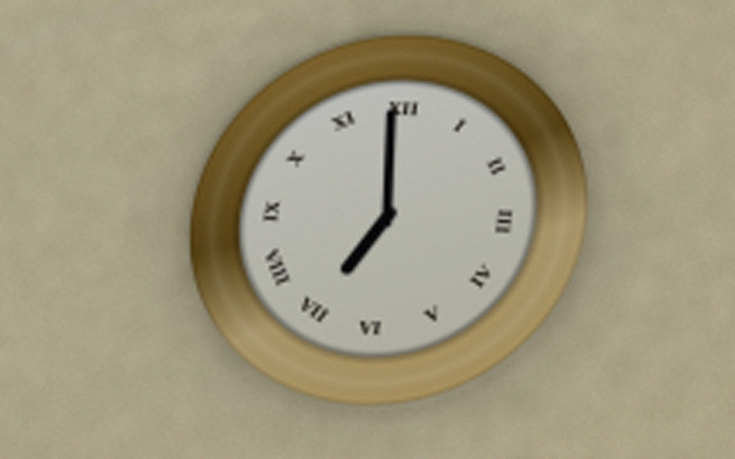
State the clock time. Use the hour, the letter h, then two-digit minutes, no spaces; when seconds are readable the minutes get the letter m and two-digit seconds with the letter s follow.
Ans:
6h59
